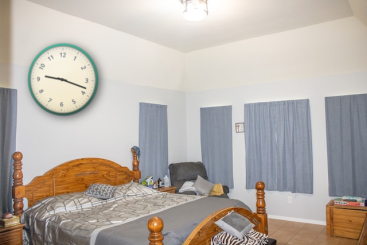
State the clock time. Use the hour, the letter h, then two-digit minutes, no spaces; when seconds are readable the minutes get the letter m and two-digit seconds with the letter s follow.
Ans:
9h18
